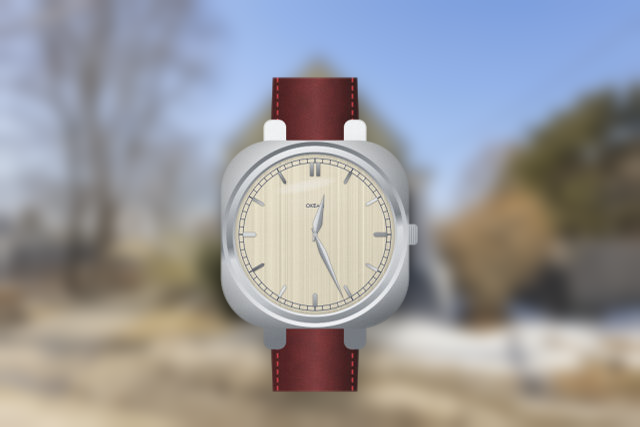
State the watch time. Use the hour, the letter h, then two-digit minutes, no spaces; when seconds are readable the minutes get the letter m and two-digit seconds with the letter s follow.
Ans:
12h26
